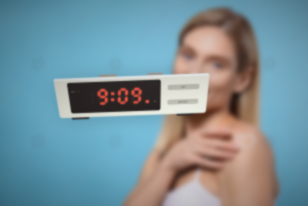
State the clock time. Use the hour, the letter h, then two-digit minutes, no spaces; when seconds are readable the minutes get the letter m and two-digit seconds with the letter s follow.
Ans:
9h09
